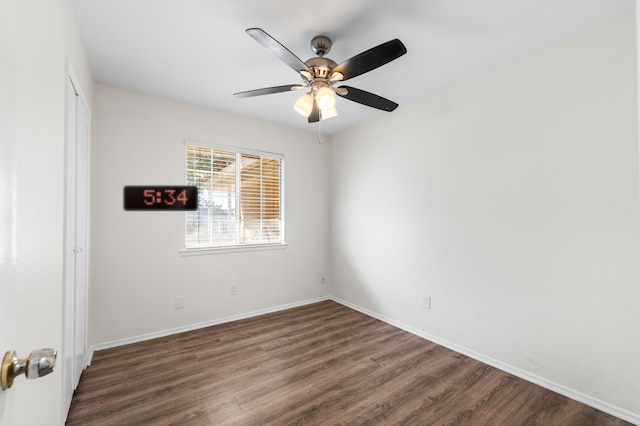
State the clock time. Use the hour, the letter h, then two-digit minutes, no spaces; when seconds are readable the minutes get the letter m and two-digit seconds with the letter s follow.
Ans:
5h34
